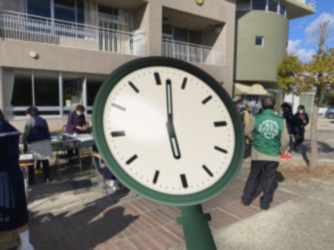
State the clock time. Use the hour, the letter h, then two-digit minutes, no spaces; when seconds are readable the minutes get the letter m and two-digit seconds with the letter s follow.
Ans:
6h02
